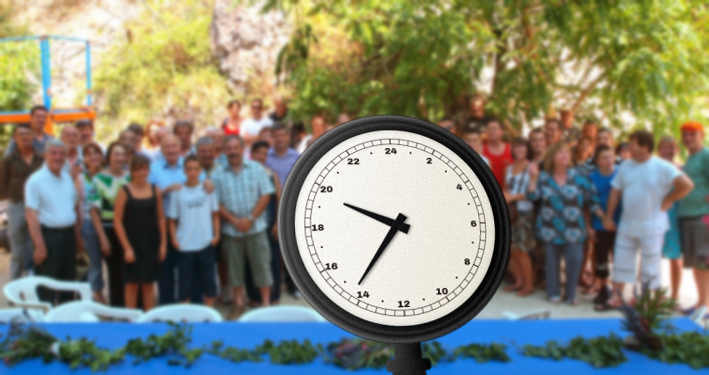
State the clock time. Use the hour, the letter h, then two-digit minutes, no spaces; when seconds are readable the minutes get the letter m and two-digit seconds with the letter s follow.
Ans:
19h36
